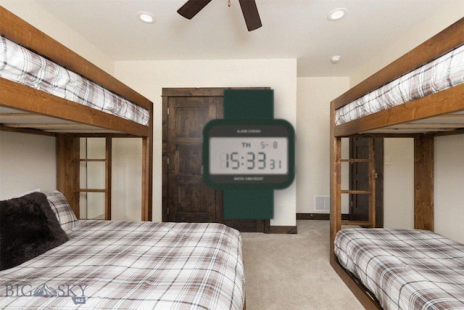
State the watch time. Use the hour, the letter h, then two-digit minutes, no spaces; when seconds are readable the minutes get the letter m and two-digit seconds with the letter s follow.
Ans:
15h33m31s
